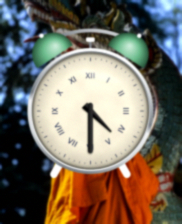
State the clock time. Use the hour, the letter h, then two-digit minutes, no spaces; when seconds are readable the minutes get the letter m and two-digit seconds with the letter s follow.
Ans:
4h30
